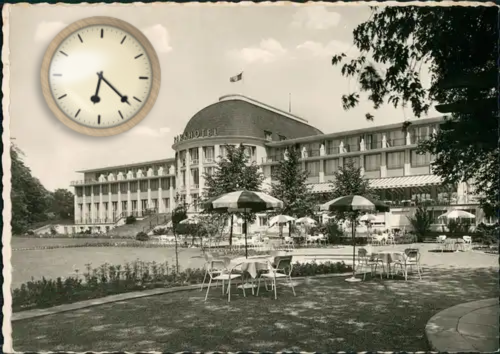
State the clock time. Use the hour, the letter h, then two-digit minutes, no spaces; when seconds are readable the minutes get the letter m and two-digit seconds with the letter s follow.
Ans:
6h22
